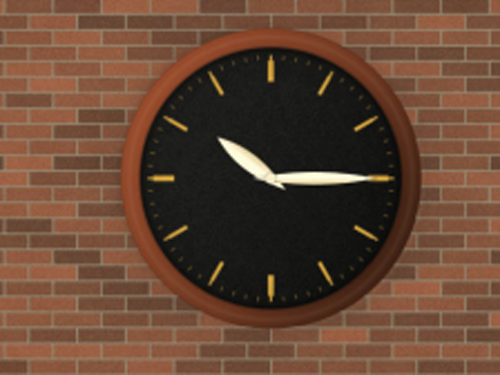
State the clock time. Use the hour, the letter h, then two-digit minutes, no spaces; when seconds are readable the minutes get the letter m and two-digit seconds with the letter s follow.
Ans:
10h15
